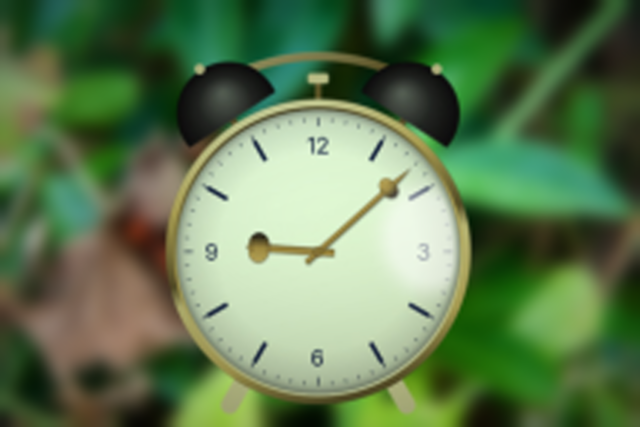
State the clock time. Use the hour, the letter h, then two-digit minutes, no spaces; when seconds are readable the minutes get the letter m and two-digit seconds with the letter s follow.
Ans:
9h08
